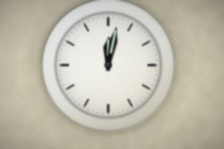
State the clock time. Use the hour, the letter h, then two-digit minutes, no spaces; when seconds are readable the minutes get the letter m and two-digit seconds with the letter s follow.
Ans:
12h02
